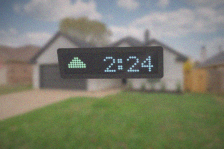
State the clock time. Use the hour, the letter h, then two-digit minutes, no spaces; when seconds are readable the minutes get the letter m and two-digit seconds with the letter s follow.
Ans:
2h24
